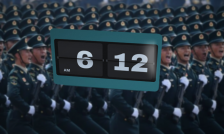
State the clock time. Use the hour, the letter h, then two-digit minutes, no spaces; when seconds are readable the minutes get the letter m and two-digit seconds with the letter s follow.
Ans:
6h12
